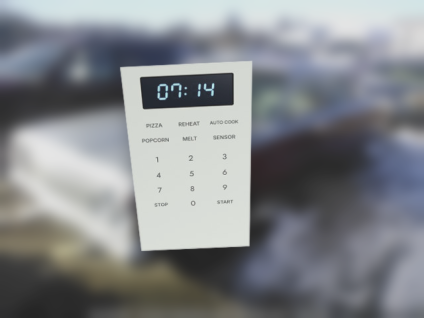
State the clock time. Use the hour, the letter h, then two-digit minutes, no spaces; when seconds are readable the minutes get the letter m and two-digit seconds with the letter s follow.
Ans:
7h14
